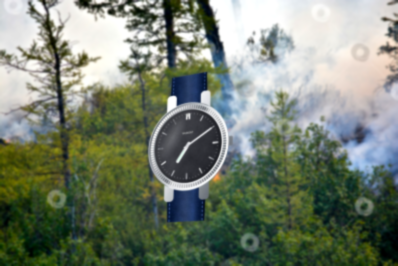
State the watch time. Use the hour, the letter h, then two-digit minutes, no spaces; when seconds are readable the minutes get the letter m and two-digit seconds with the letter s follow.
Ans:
7h10
